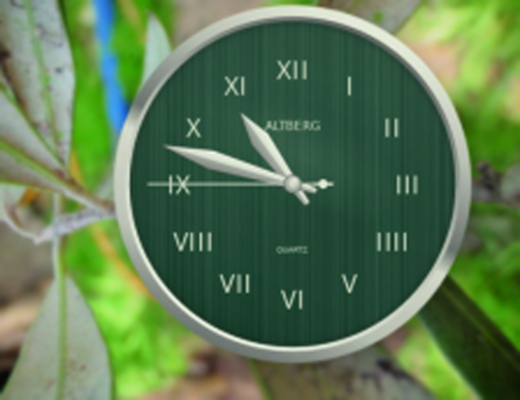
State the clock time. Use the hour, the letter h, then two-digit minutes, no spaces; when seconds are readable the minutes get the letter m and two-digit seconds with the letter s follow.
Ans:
10h47m45s
